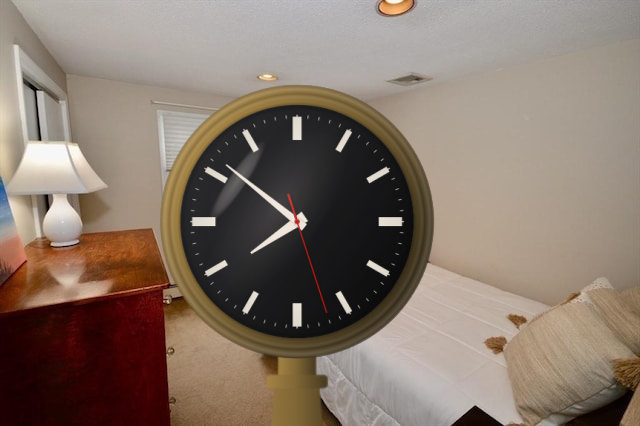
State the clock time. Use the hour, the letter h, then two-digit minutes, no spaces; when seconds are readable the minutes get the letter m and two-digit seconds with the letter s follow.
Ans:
7h51m27s
